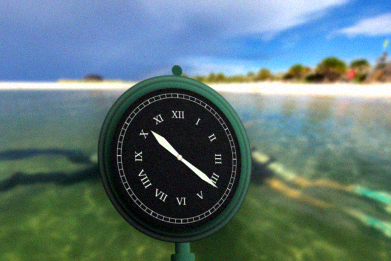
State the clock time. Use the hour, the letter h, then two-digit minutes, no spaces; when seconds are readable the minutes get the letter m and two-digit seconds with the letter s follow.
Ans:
10h21
